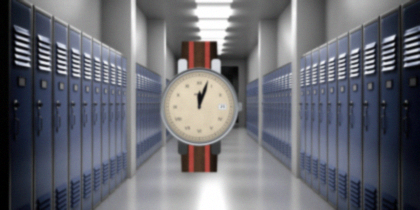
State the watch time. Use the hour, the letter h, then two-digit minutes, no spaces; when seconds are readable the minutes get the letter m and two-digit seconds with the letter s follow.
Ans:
12h03
